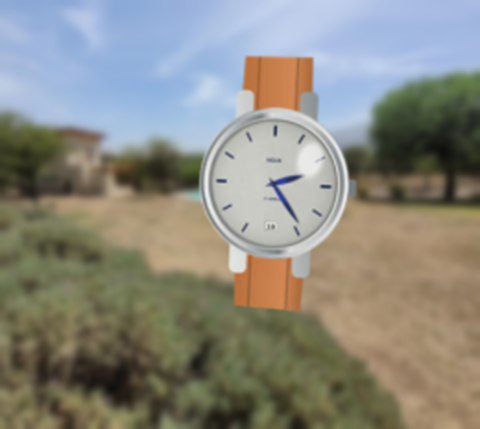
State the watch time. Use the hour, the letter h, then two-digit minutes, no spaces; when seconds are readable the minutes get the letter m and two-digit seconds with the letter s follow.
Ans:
2h24
